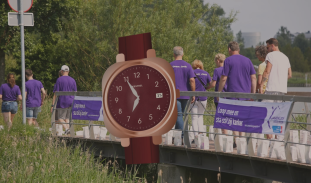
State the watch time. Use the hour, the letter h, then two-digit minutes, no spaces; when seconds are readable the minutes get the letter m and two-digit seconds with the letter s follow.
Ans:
6h55
